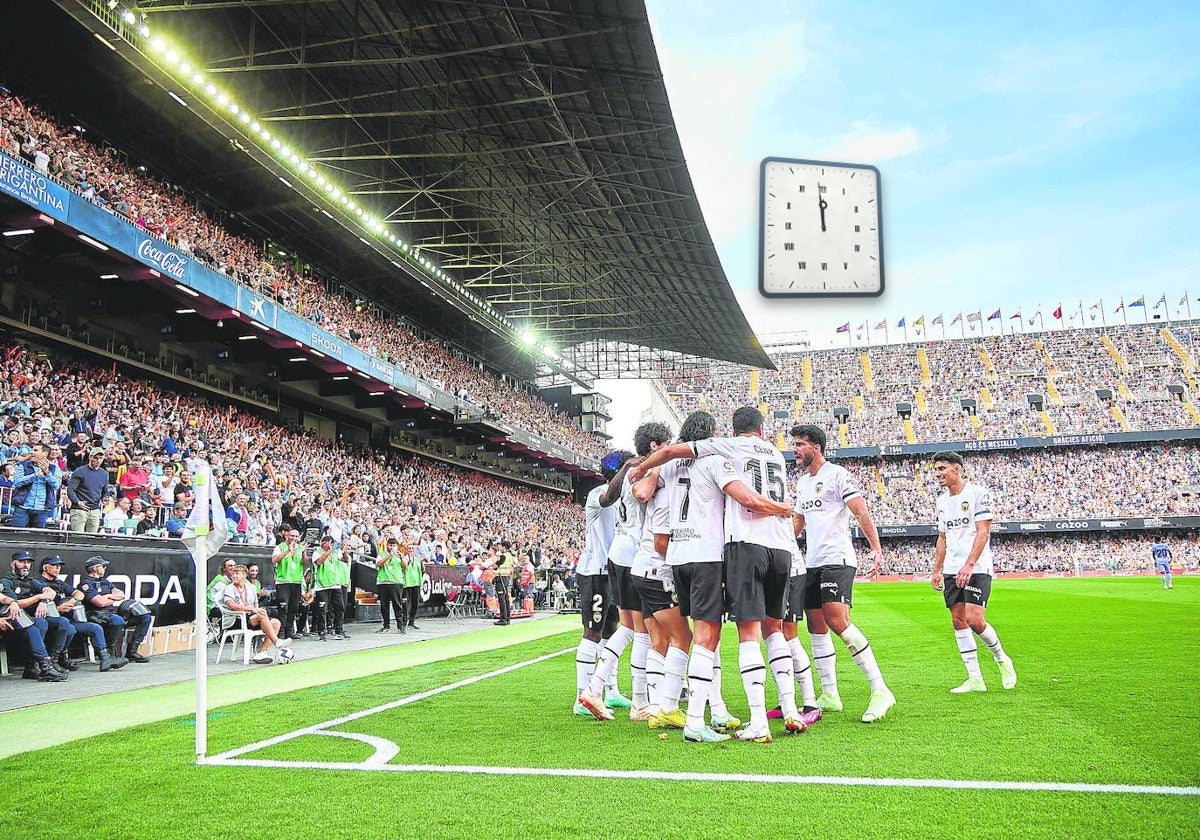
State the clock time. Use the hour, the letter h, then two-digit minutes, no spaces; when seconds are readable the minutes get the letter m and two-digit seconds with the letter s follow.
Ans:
11h59
